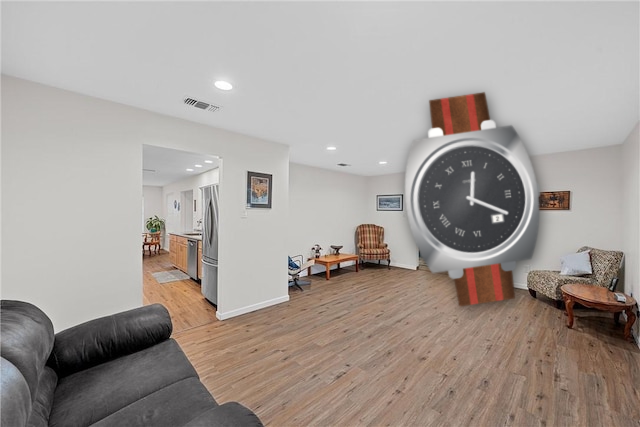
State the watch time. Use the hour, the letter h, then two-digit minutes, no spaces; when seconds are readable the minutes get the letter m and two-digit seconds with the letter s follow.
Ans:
12h20
